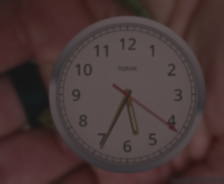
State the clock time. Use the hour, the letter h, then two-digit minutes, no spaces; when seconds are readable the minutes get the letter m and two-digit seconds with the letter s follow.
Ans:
5h34m21s
